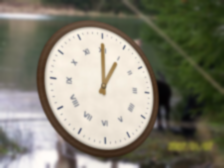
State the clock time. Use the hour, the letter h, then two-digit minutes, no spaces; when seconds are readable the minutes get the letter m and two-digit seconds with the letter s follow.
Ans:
1h00
